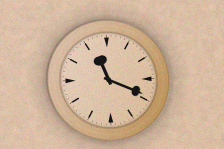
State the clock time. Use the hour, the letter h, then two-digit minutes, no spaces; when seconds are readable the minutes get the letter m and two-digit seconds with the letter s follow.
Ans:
11h19
